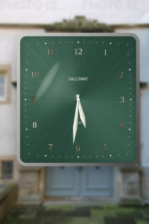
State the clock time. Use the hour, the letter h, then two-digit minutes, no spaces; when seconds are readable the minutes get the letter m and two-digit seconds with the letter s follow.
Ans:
5h31
